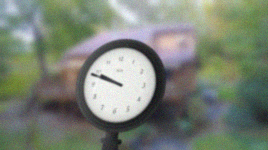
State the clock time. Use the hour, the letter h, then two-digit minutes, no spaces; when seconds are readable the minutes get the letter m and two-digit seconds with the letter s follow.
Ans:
9h48
